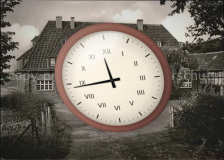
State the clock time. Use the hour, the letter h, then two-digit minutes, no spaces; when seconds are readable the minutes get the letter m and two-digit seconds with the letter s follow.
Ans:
11h44
